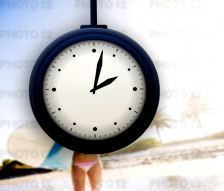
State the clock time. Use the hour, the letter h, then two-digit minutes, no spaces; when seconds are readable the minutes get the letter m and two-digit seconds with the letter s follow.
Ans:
2h02
